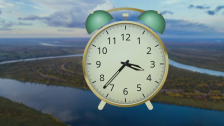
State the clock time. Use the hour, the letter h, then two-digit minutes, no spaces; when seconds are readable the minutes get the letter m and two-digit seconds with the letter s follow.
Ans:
3h37
